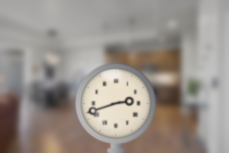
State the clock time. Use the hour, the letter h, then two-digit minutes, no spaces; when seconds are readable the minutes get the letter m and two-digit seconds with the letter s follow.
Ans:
2h42
